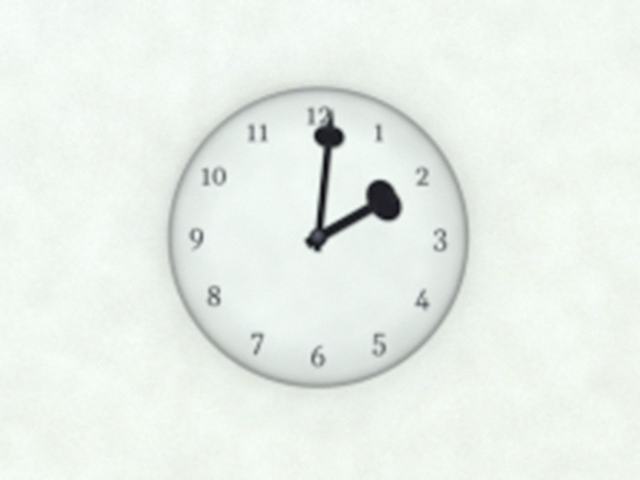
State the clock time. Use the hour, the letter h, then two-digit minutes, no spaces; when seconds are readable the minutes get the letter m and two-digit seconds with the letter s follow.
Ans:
2h01
